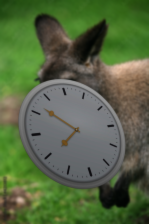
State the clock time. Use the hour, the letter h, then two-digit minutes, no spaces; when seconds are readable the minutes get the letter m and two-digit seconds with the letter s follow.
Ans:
7h52
